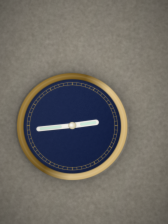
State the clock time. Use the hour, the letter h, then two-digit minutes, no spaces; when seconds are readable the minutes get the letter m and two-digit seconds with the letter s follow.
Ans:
2h44
